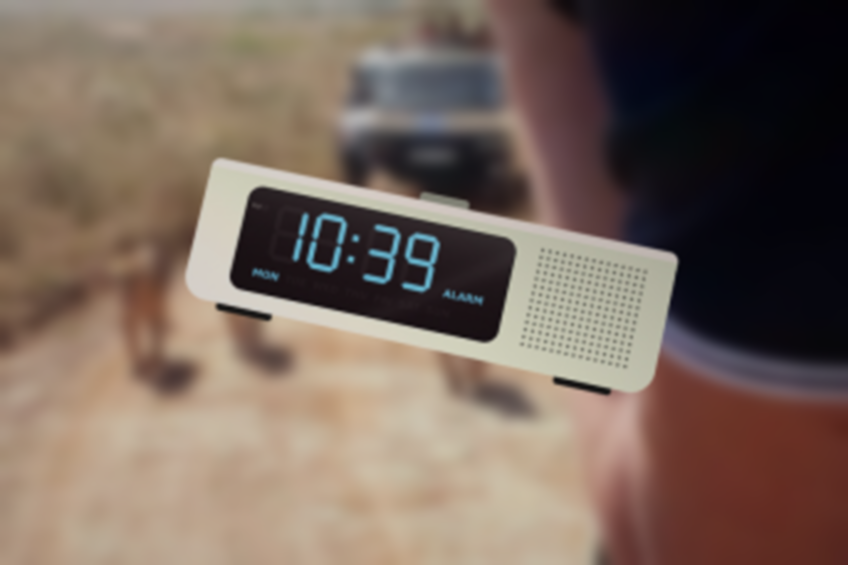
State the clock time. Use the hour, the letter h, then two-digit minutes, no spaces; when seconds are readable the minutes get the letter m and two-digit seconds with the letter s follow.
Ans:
10h39
